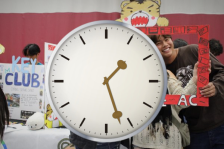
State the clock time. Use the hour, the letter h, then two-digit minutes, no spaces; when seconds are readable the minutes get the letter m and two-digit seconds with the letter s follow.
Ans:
1h27
